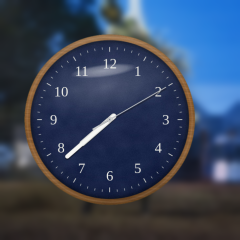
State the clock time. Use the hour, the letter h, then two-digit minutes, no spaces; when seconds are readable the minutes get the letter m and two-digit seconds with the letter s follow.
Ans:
7h38m10s
